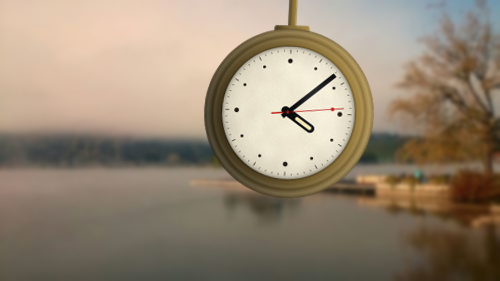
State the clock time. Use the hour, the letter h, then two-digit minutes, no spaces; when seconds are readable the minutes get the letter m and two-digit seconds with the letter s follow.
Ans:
4h08m14s
